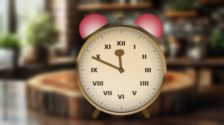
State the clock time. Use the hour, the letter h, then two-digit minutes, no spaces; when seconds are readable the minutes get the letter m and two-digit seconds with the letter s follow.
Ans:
11h49
